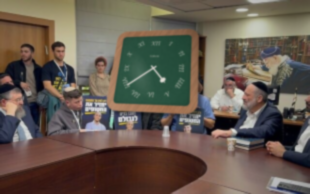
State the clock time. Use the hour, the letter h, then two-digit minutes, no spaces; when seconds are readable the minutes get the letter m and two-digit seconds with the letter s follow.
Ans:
4h39
